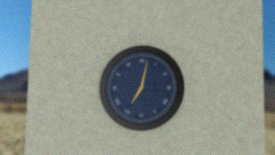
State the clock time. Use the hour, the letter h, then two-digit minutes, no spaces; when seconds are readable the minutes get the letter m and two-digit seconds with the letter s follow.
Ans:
7h02
